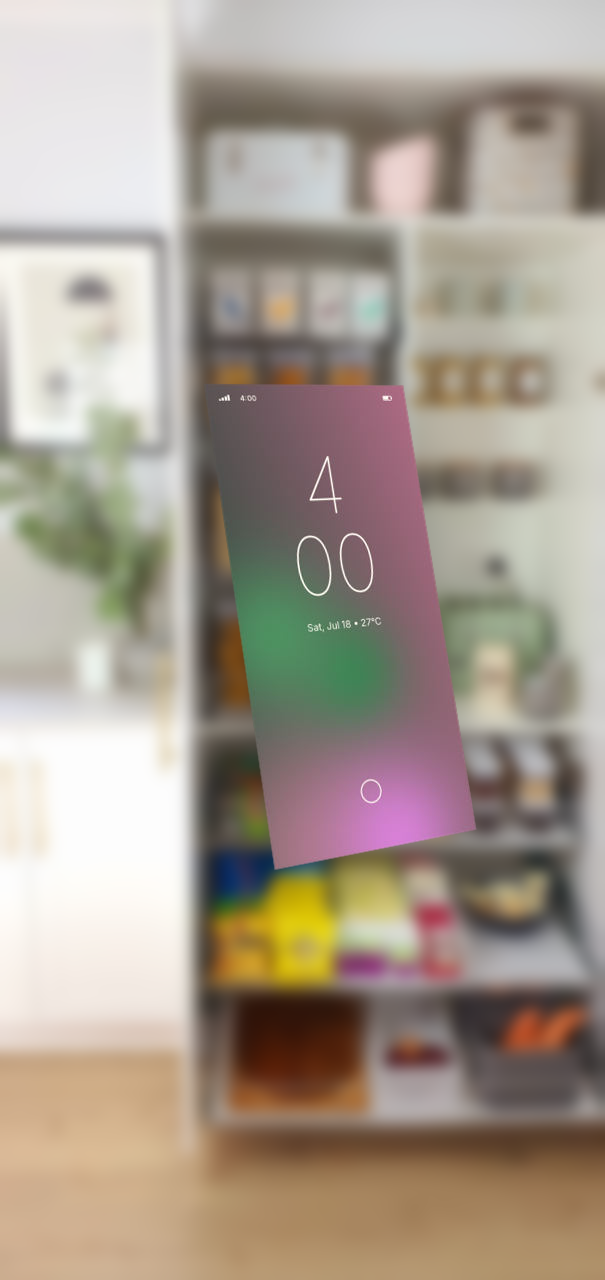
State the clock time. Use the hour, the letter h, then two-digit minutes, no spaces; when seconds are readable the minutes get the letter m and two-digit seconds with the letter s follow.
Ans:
4h00
